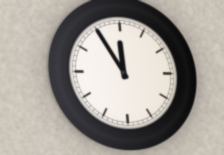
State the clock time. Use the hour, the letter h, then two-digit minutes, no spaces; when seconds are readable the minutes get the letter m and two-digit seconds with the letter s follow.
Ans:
11h55
